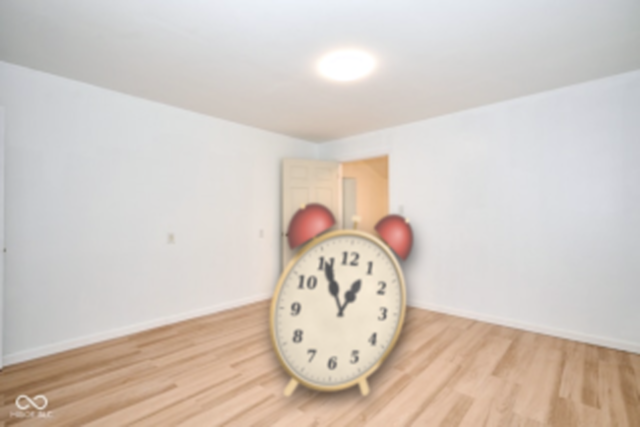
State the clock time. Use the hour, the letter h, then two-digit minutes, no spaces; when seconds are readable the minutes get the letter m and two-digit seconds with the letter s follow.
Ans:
12h55
